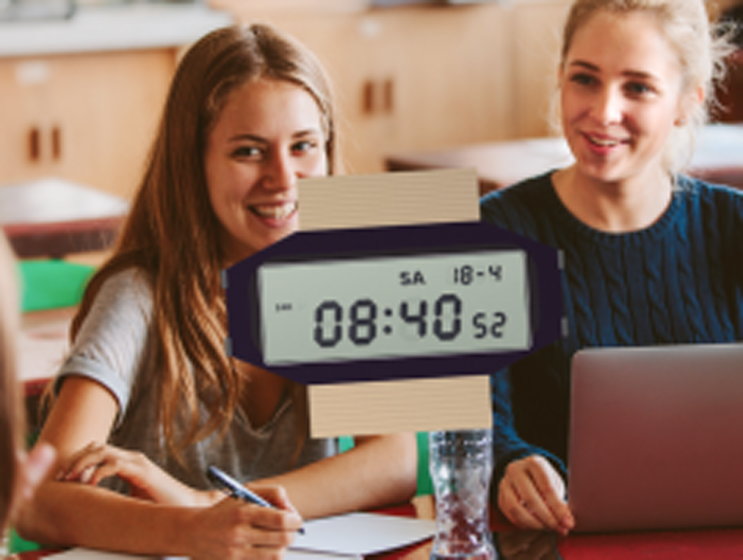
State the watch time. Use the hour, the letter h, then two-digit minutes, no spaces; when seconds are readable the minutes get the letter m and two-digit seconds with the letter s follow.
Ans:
8h40m52s
